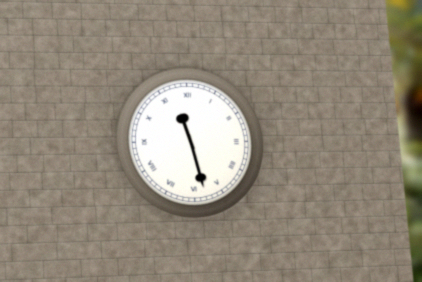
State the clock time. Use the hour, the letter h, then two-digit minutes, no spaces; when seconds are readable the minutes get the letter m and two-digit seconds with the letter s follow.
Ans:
11h28
